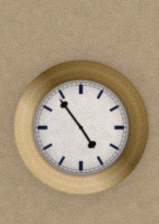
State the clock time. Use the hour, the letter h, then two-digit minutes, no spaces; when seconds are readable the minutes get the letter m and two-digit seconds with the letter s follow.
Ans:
4h54
